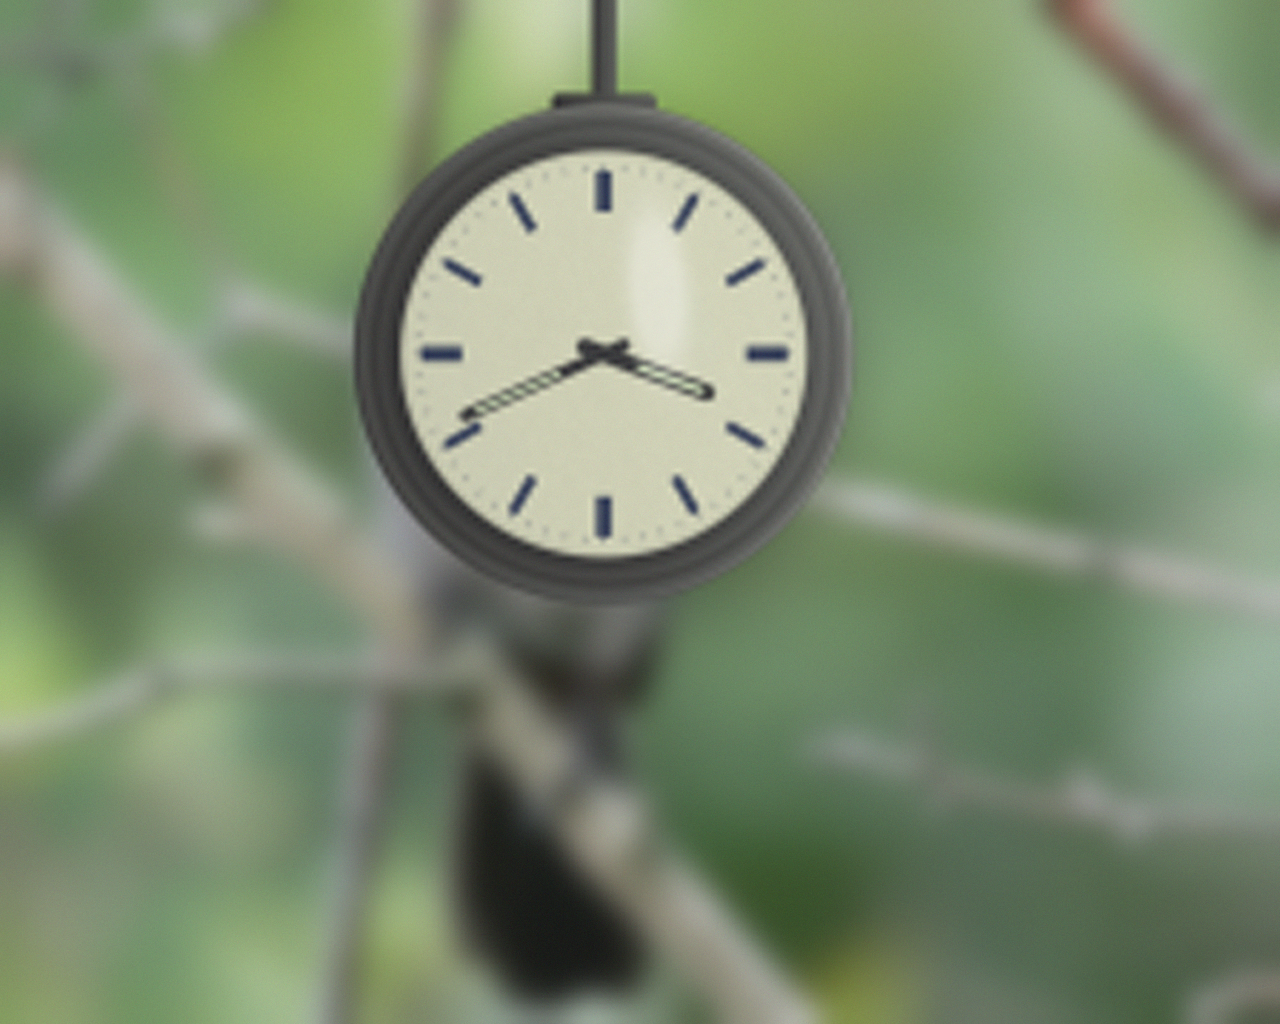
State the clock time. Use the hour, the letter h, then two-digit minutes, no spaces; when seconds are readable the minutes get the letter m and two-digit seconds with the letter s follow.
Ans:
3h41
